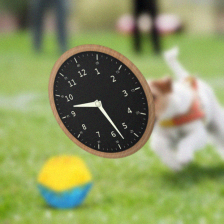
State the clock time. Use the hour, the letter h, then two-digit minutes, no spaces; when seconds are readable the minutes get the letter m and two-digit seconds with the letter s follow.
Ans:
9h28
